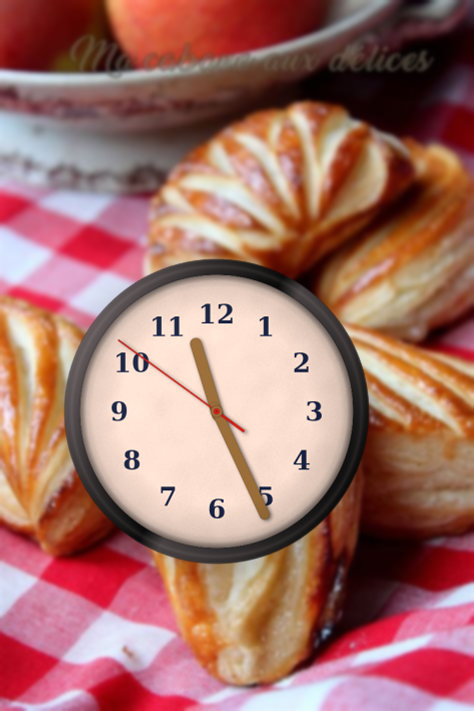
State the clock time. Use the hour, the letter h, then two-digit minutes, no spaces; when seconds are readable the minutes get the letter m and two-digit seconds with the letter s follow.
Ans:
11h25m51s
